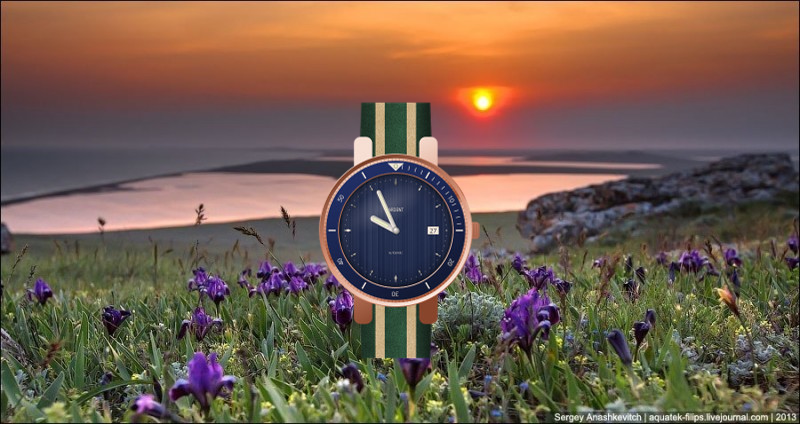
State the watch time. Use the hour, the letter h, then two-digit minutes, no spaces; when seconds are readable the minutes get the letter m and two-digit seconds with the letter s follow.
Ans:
9h56
